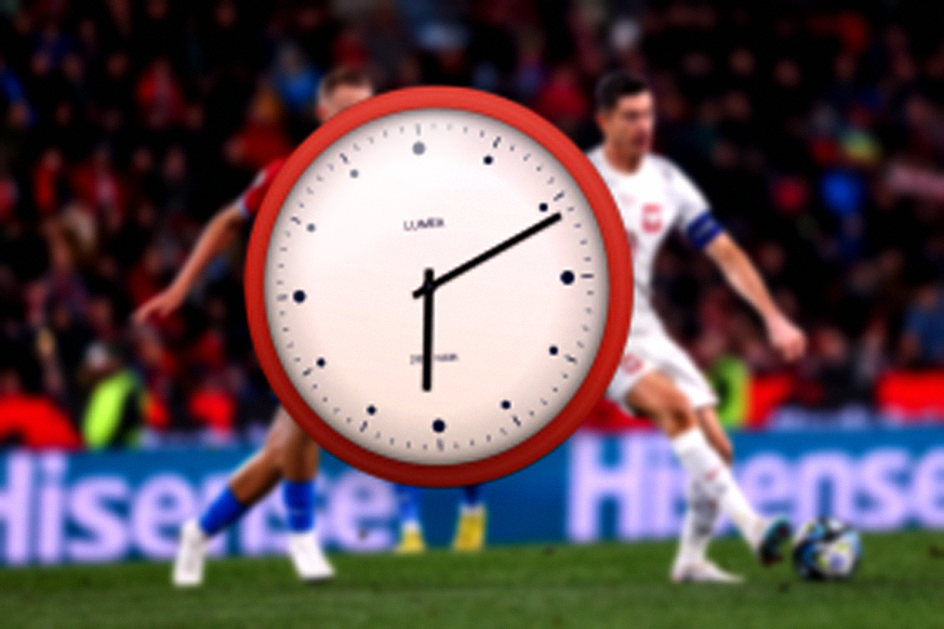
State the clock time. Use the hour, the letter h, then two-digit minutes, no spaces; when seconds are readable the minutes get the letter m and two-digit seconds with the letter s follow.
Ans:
6h11
